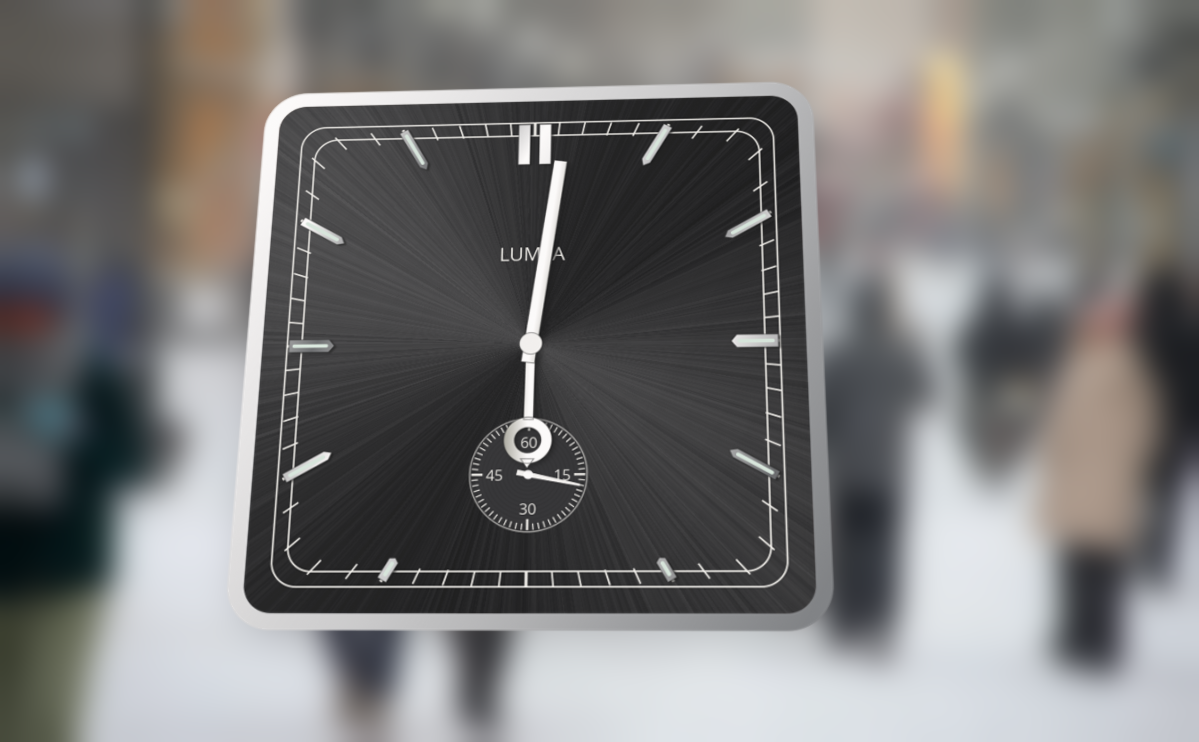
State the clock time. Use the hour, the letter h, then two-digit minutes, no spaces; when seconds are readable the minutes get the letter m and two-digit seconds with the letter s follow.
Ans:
6h01m17s
